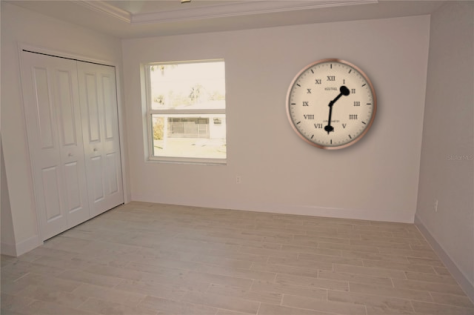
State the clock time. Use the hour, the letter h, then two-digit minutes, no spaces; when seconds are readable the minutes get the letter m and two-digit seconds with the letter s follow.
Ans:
1h31
